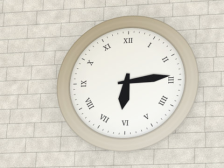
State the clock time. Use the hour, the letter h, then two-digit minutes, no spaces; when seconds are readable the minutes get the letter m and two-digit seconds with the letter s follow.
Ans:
6h14
